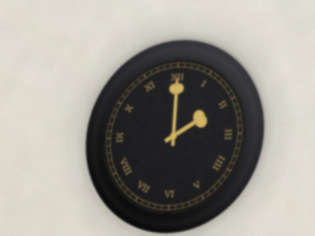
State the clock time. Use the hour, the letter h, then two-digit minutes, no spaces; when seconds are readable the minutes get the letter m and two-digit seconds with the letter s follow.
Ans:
2h00
